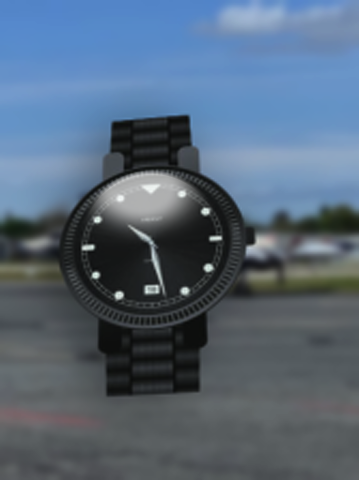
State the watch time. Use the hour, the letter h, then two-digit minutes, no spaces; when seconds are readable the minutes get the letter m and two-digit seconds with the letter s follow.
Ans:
10h28
